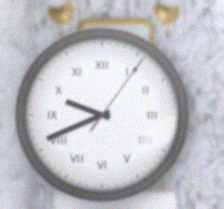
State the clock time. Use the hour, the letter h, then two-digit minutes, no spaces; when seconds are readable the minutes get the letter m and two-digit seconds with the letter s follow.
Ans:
9h41m06s
